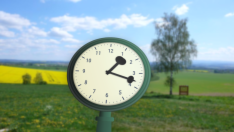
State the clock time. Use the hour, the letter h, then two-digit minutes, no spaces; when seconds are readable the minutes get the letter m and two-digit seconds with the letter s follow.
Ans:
1h18
